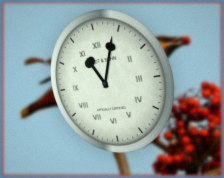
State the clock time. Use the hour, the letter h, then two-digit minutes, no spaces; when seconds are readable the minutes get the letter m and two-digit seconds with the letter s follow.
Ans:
11h04
